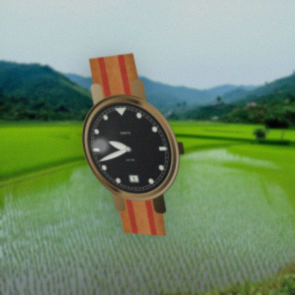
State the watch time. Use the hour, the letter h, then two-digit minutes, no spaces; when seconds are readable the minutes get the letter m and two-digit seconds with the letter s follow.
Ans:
9h42
